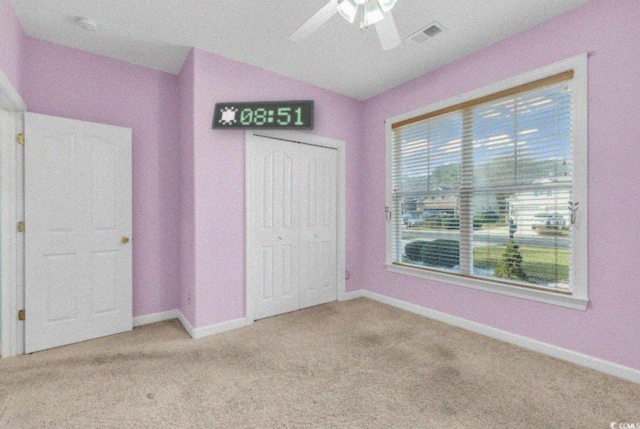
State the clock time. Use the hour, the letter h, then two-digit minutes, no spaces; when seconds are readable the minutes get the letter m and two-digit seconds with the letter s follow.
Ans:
8h51
